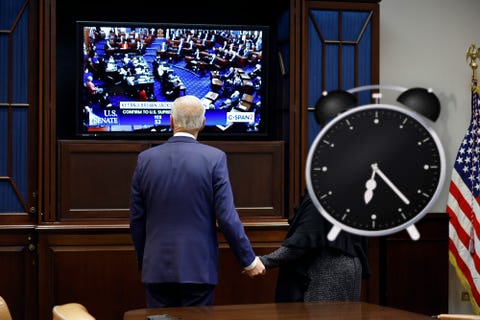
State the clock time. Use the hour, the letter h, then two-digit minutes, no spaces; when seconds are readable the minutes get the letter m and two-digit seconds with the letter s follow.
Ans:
6h23
